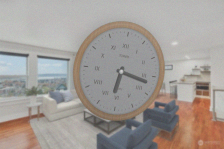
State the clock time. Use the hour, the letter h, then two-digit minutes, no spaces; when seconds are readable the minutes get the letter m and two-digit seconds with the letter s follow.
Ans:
6h17
